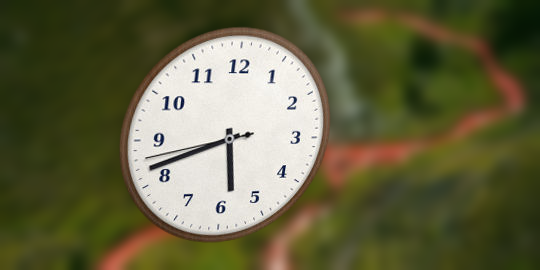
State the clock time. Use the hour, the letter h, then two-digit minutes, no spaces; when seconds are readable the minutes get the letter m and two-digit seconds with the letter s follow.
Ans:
5h41m43s
